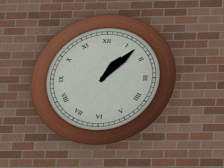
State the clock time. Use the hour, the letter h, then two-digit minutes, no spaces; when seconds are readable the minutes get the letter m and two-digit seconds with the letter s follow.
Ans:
1h07
